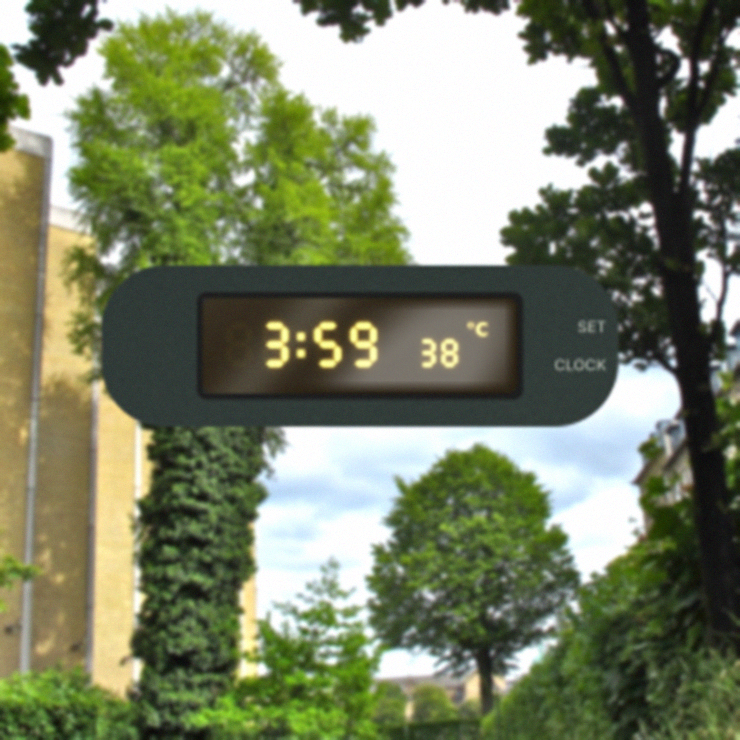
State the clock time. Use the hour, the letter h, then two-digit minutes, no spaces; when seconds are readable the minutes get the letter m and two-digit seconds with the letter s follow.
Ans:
3h59
